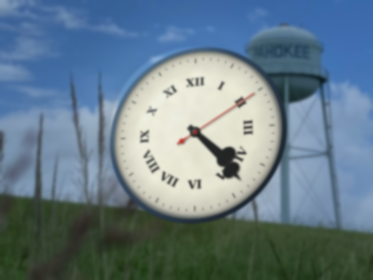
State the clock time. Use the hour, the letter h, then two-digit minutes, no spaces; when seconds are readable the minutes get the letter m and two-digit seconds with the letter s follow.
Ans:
4h23m10s
